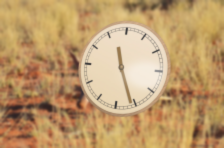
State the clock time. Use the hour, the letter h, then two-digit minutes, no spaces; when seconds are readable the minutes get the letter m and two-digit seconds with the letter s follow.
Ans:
11h26
